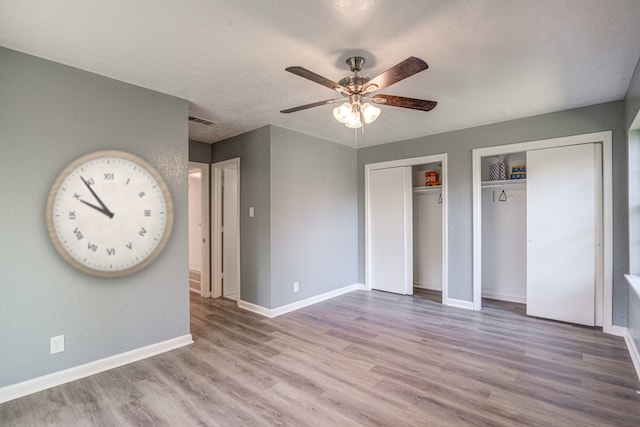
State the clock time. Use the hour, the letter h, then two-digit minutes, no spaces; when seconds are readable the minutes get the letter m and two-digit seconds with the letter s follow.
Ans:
9h54
